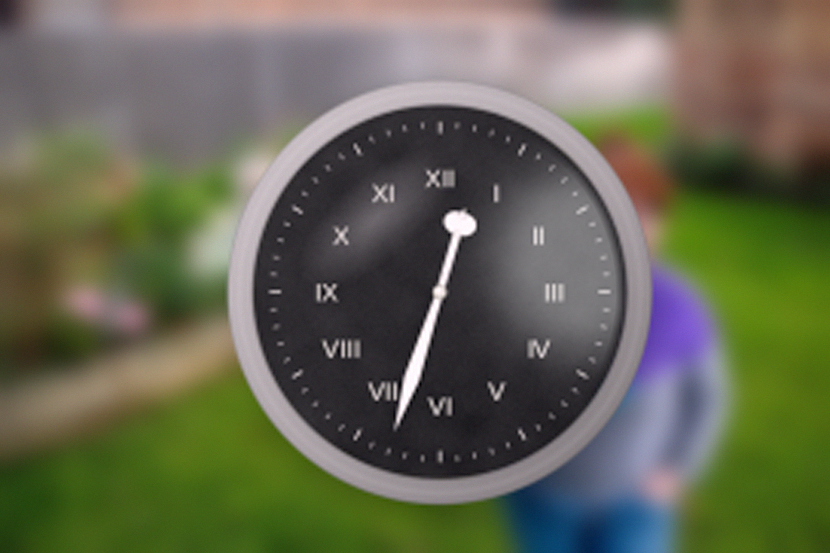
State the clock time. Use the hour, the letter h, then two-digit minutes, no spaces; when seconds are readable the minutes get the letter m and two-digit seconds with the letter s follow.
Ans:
12h33
